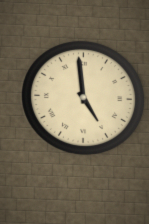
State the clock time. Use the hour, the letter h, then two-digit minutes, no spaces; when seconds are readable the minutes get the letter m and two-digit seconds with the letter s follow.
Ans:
4h59
